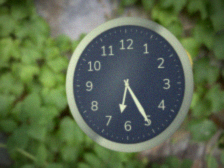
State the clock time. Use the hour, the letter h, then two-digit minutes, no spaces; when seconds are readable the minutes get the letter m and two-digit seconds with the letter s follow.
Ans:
6h25
